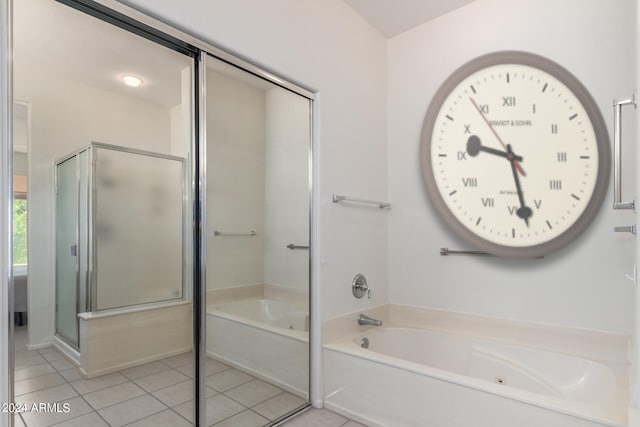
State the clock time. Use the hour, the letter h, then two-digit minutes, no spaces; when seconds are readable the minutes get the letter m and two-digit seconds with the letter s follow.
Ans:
9h27m54s
